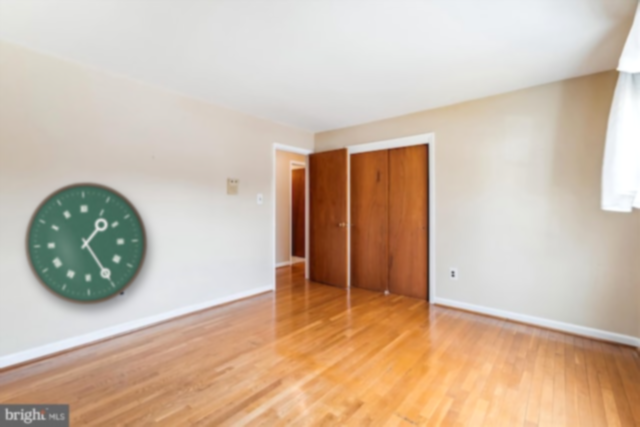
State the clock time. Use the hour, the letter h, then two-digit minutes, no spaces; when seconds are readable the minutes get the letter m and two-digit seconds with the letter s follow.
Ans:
1h25
